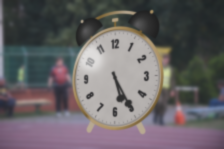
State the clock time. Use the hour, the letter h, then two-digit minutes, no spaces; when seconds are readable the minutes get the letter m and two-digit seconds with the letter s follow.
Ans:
5h25
